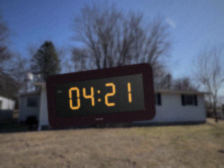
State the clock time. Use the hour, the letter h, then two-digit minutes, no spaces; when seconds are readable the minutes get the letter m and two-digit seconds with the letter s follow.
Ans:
4h21
